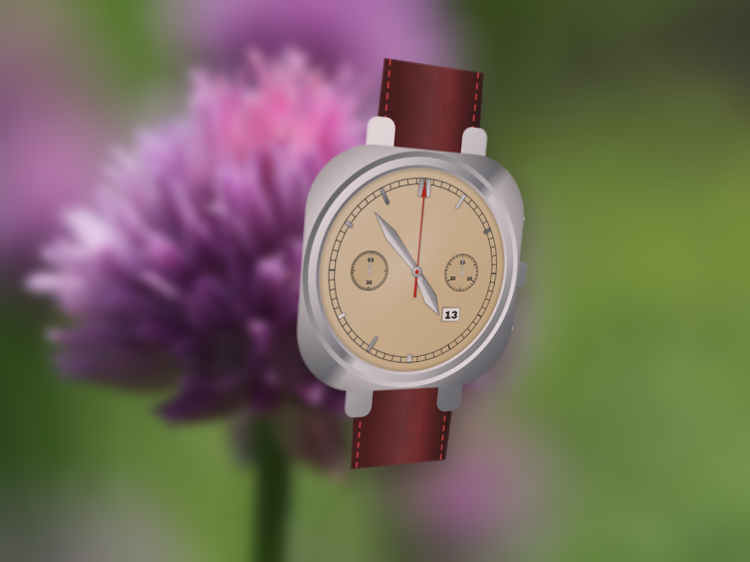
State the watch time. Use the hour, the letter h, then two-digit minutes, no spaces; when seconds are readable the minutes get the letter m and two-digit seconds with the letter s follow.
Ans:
4h53
